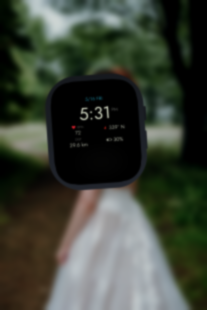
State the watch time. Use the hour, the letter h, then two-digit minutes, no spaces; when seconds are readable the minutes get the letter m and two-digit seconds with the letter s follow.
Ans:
5h31
